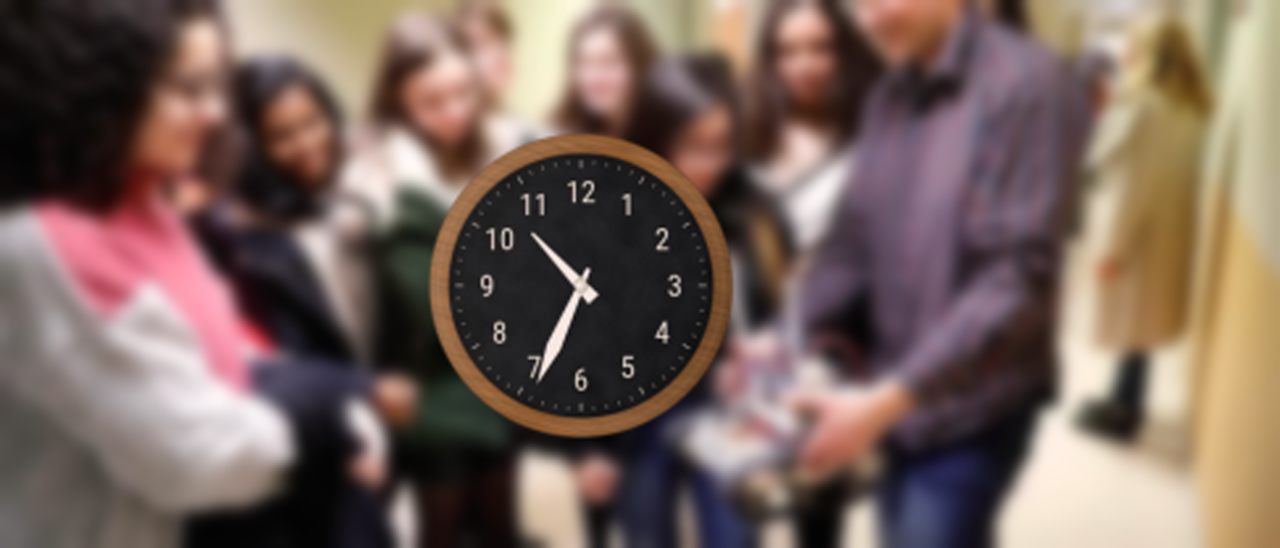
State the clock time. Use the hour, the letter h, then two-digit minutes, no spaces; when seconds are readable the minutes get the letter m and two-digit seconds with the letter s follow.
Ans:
10h34
